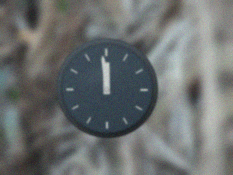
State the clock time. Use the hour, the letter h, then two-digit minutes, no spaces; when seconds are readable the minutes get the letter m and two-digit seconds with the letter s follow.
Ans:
11h59
